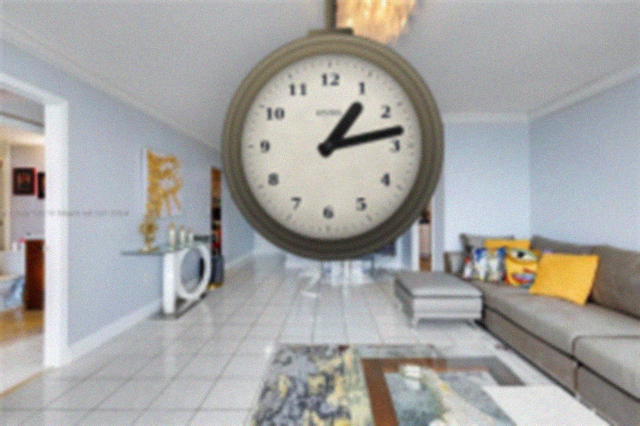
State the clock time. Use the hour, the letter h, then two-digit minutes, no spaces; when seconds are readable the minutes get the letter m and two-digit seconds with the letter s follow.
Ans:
1h13
